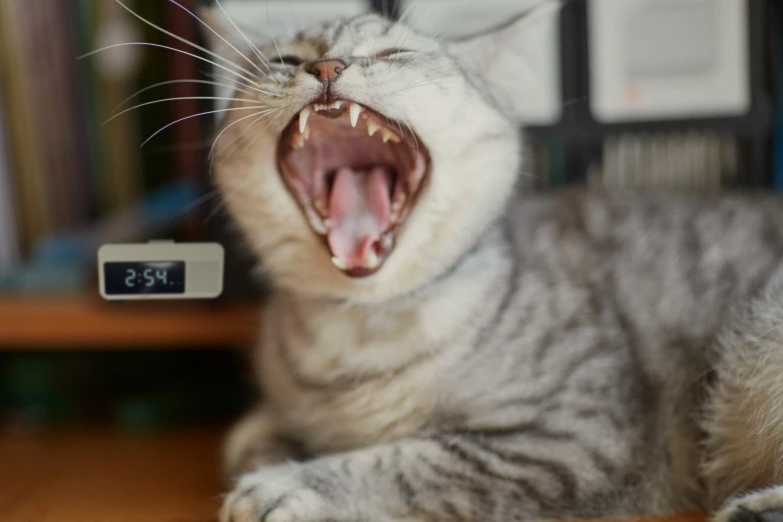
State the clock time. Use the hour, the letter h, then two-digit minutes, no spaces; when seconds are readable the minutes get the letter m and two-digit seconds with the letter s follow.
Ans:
2h54
